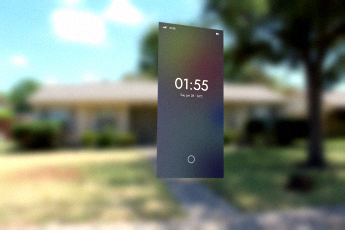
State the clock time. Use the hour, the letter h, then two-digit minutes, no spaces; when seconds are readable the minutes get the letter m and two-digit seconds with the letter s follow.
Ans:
1h55
